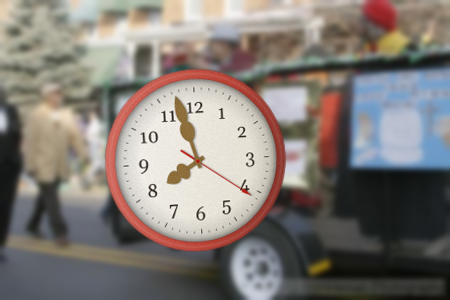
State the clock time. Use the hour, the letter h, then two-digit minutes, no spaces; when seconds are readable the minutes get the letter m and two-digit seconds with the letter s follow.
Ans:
7h57m21s
